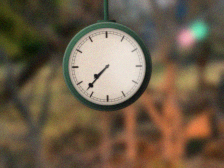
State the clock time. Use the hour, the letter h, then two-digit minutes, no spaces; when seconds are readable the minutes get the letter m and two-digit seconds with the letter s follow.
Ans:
7h37
